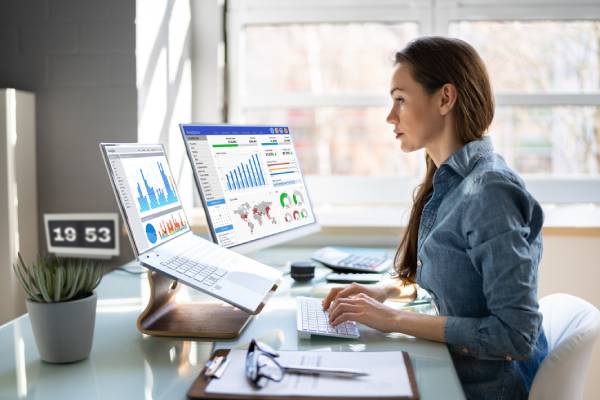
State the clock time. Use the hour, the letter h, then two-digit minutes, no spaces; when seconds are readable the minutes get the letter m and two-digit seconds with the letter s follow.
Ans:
19h53
